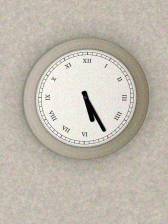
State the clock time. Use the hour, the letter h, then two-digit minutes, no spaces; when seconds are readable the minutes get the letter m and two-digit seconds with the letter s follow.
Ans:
5h25
